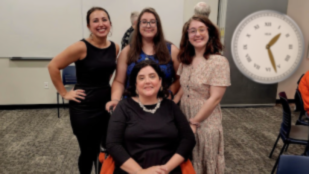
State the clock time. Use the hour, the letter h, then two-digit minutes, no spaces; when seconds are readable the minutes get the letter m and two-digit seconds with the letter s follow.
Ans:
1h27
